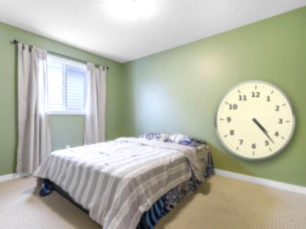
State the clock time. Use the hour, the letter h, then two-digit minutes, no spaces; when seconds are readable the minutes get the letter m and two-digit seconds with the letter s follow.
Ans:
4h23
